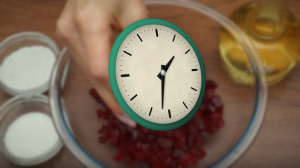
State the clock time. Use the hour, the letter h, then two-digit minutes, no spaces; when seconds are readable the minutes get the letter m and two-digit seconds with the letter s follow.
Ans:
1h32
